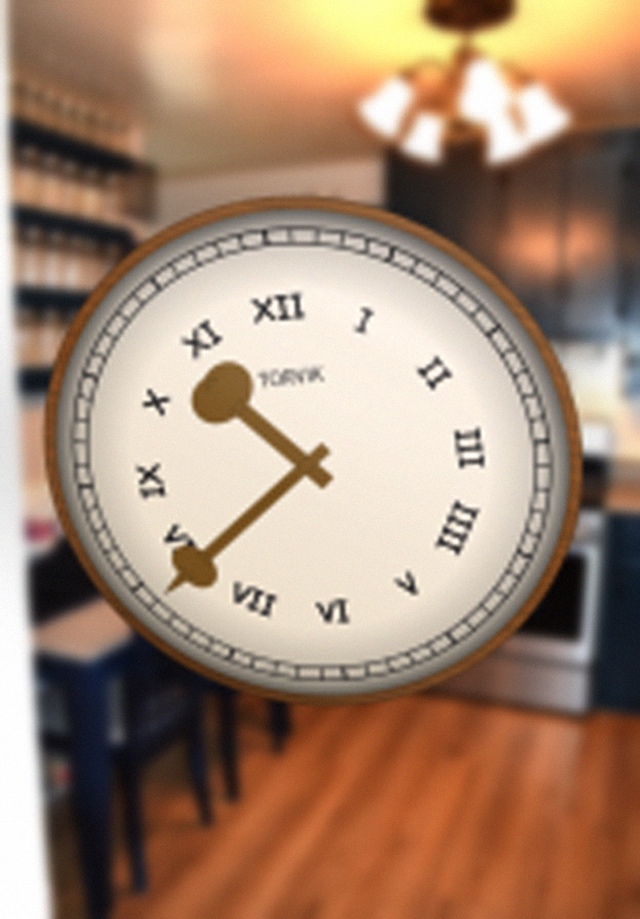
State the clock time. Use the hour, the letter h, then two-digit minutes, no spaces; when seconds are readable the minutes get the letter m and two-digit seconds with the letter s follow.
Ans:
10h39
